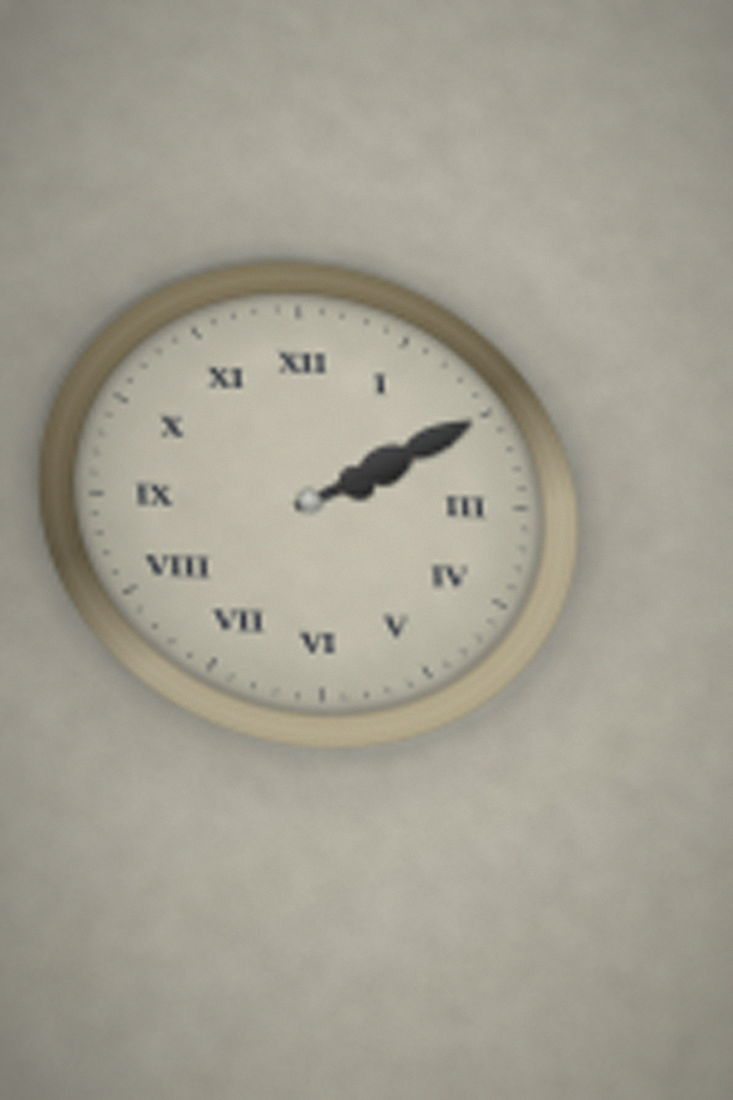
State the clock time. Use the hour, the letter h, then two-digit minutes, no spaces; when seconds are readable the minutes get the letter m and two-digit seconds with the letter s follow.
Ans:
2h10
